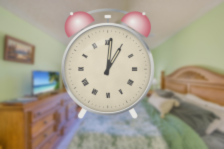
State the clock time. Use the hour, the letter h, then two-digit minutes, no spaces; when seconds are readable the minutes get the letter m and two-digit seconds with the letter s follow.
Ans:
1h01
